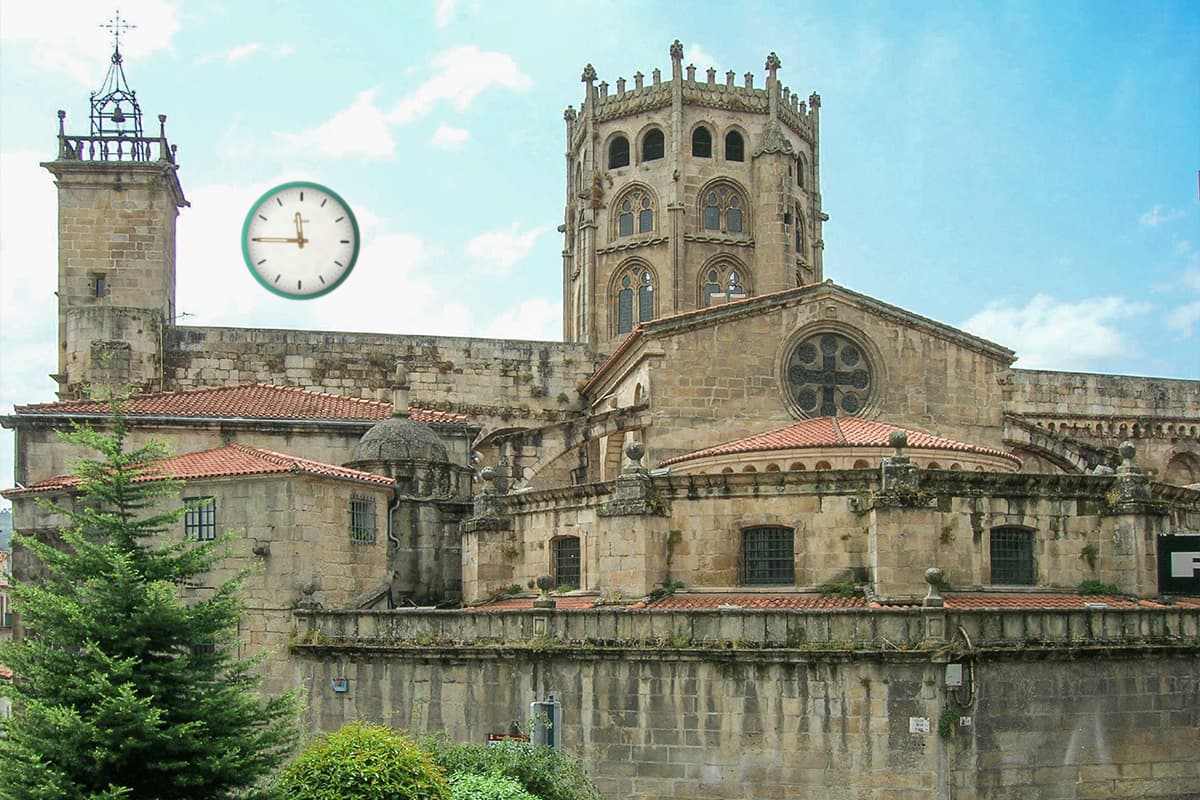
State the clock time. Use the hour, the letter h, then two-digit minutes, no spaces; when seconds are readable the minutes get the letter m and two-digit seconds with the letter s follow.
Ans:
11h45
